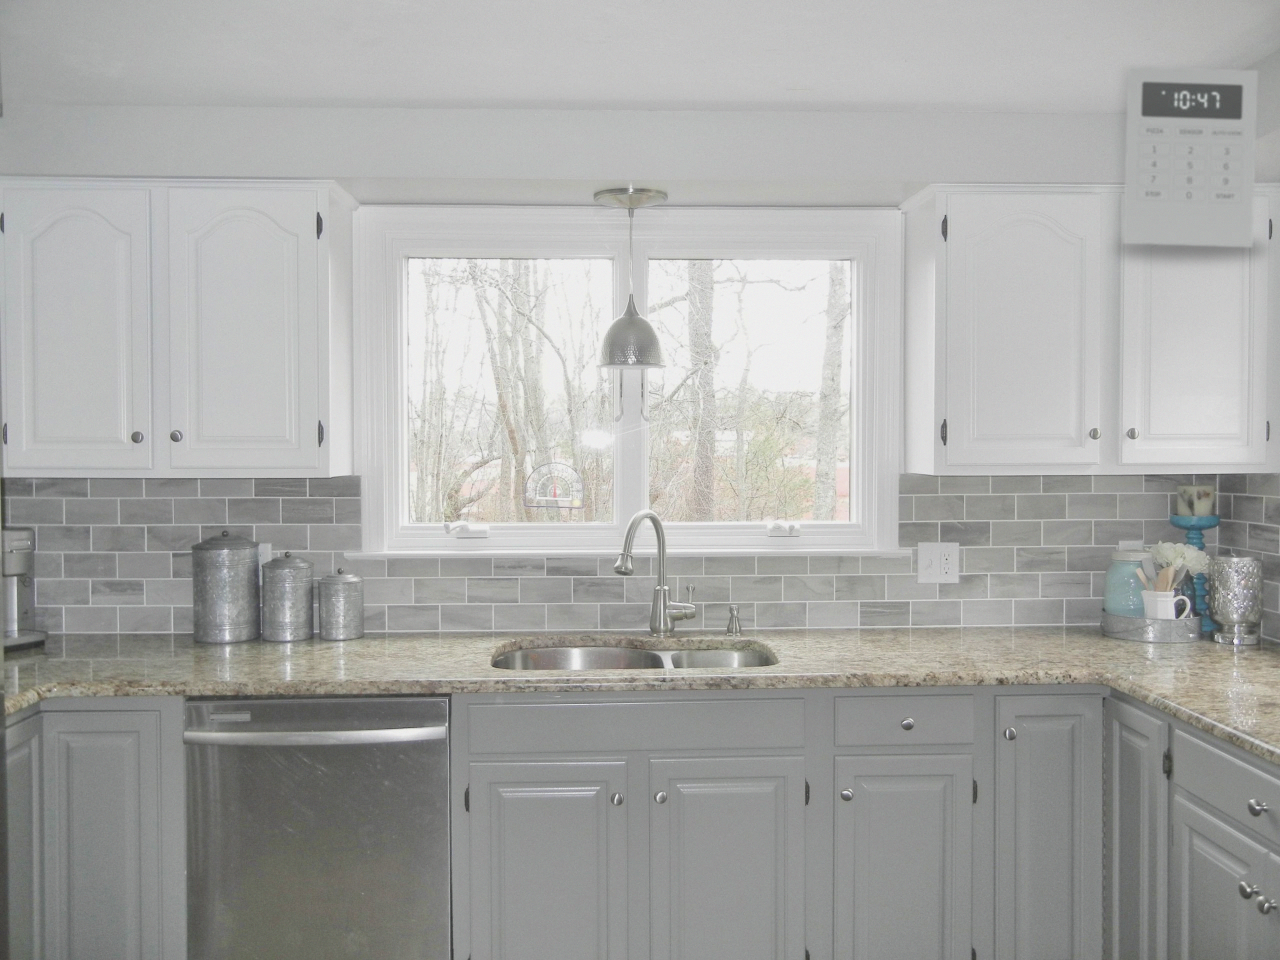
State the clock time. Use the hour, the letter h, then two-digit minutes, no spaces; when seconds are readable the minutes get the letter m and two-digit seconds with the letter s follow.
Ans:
10h47
